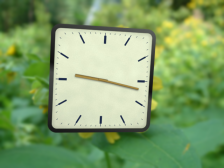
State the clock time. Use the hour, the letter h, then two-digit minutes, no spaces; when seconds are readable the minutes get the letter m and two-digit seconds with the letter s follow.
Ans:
9h17
